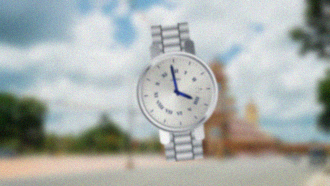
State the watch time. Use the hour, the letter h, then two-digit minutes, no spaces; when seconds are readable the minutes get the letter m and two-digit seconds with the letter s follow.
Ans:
3h59
